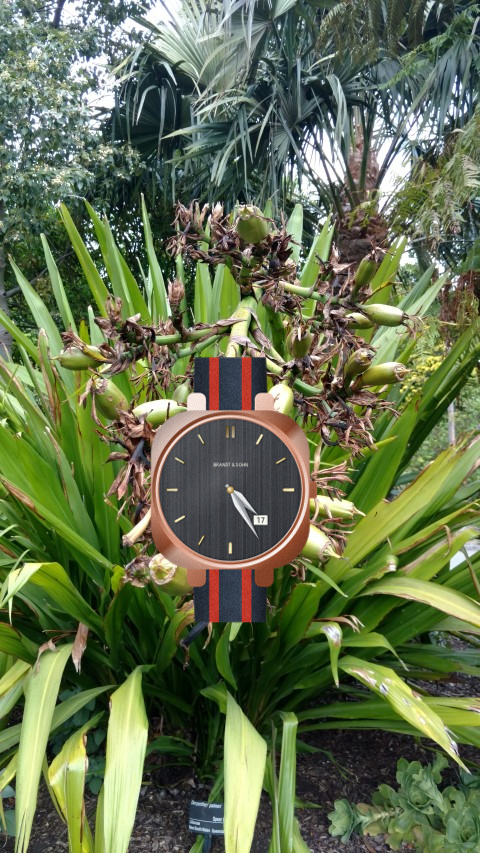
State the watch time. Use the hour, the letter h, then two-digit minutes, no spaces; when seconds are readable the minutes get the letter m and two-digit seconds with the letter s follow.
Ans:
4h25
